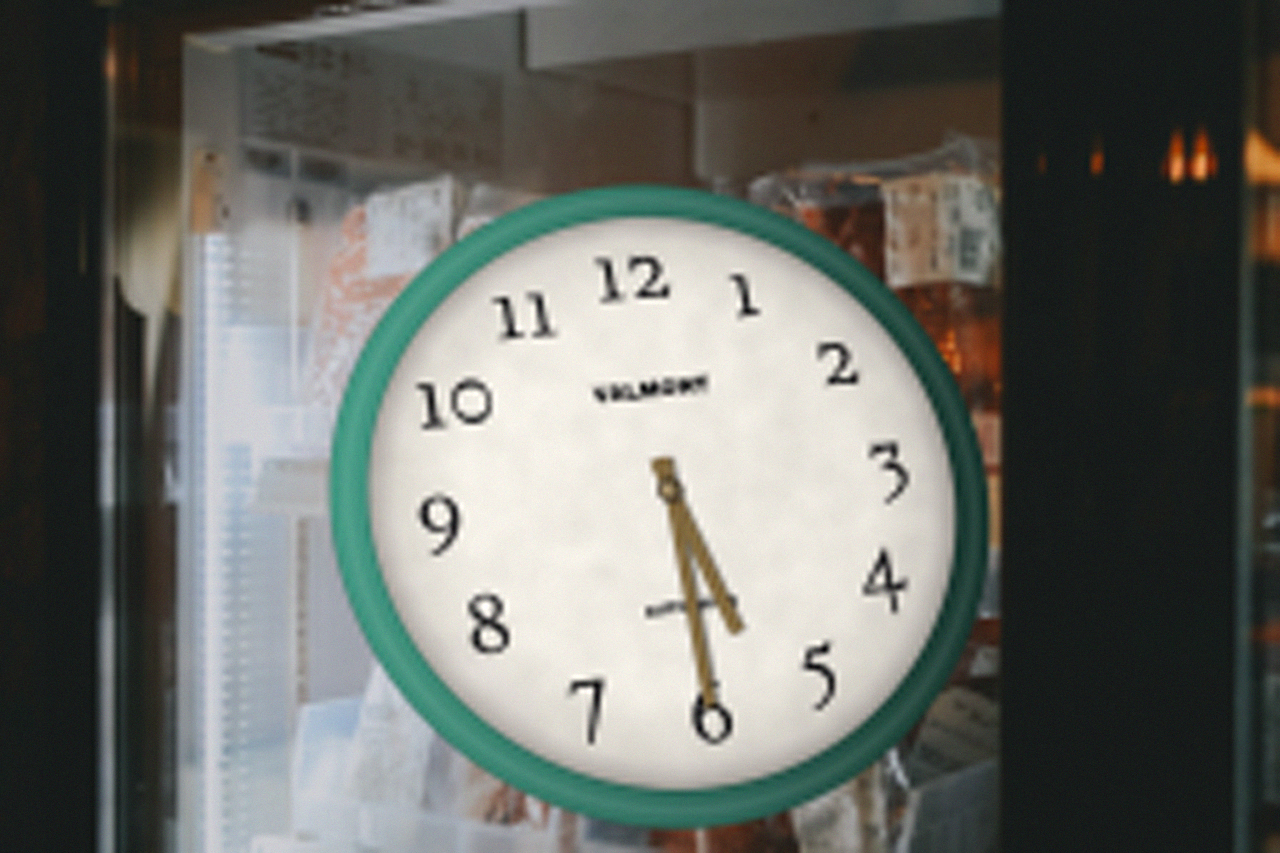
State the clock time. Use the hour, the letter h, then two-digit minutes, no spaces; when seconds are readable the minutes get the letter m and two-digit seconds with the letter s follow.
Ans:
5h30
